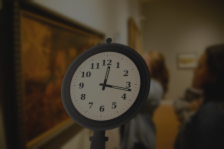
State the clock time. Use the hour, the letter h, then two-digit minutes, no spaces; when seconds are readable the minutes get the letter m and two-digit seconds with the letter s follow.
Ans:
12h17
